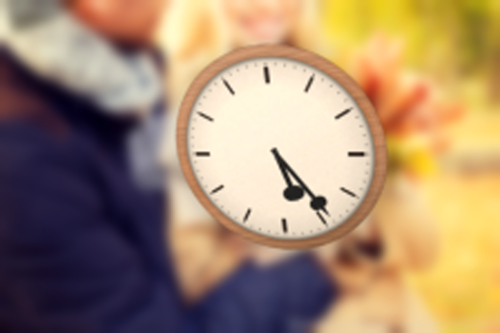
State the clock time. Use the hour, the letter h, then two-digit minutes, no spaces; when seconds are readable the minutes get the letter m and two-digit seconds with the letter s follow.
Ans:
5h24
